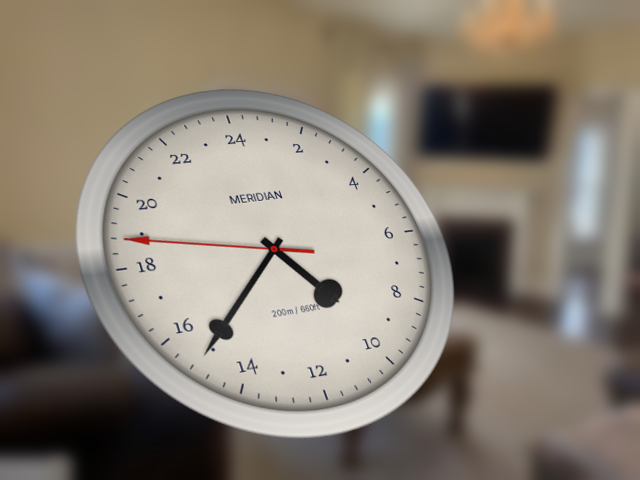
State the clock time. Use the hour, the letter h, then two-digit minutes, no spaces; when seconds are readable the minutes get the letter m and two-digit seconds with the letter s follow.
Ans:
9h37m47s
